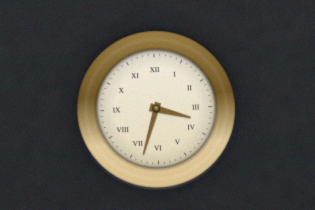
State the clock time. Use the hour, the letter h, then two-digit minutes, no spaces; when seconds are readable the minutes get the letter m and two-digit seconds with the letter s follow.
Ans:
3h33
